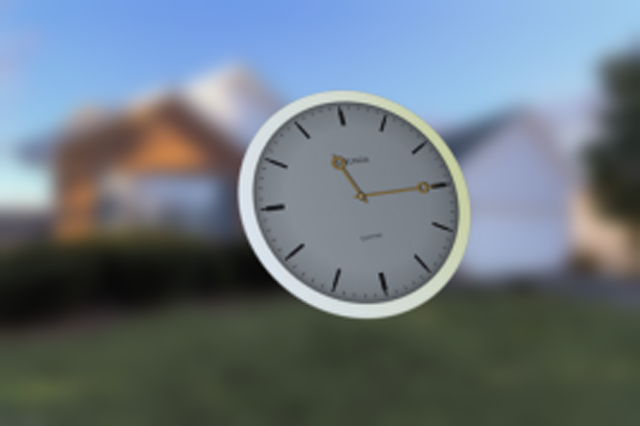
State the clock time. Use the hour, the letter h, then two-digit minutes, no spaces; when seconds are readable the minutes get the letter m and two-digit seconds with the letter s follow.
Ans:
11h15
